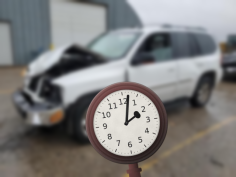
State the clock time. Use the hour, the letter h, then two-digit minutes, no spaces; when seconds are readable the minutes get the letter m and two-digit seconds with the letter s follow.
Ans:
2h02
